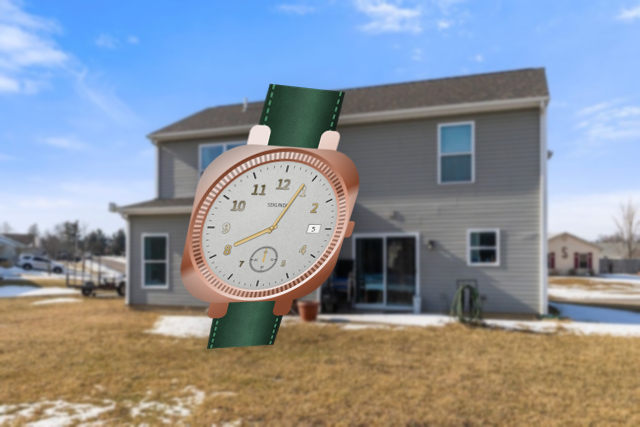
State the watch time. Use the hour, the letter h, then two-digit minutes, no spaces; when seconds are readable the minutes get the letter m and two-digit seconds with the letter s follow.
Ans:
8h04
